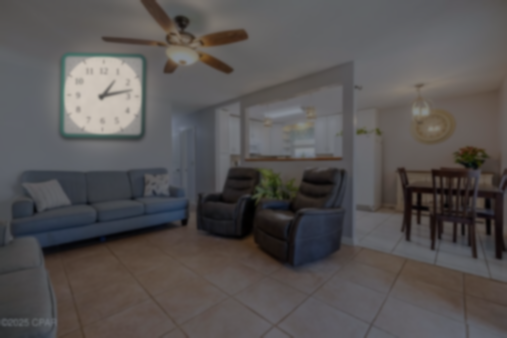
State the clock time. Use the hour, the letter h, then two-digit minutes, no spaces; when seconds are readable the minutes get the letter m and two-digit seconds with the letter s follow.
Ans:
1h13
